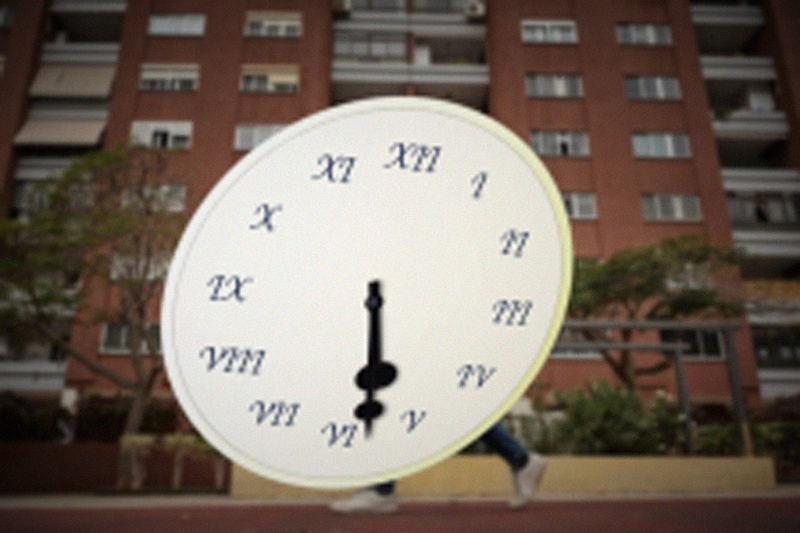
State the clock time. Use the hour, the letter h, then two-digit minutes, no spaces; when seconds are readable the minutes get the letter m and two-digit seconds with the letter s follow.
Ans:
5h28
